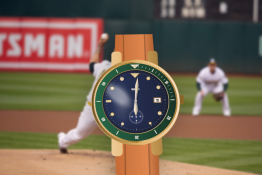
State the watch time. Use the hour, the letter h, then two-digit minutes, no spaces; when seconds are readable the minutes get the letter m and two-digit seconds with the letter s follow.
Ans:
6h01
